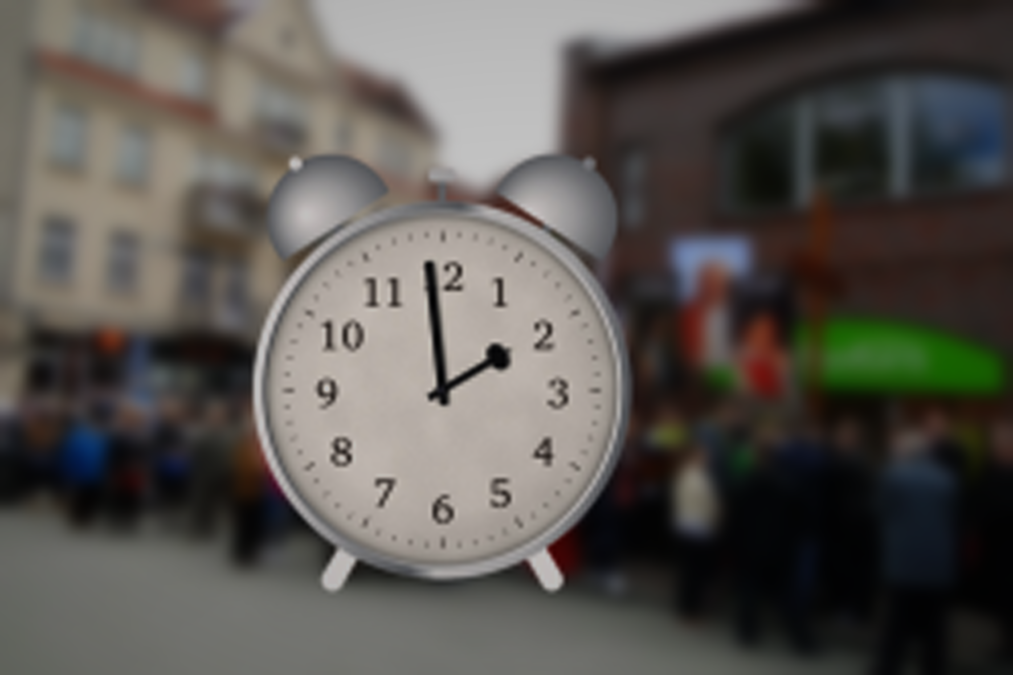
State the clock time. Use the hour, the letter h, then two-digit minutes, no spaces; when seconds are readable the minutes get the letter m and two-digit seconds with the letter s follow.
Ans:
1h59
